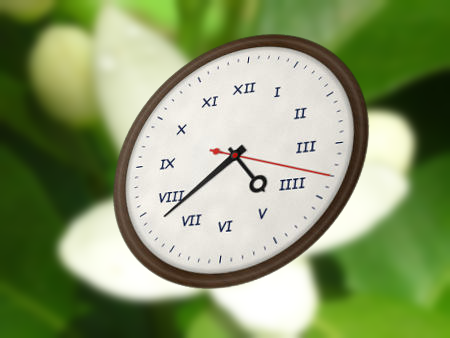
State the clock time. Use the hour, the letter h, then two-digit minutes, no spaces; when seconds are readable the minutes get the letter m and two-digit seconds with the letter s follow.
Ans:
4h38m18s
